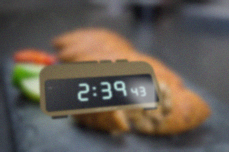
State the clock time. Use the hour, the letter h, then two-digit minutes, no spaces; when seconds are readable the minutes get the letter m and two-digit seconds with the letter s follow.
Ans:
2h39
